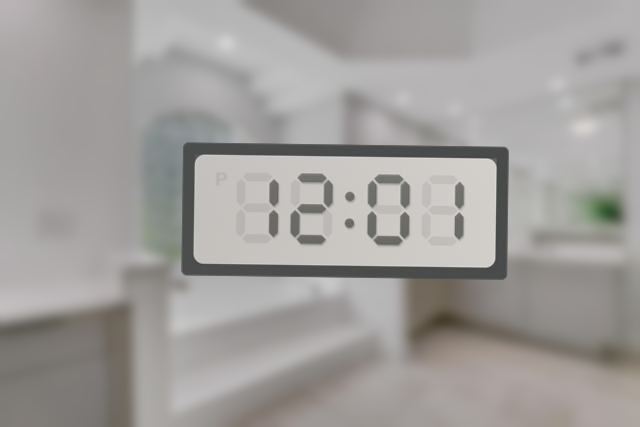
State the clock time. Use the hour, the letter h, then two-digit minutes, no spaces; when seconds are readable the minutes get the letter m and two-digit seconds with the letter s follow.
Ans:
12h01
